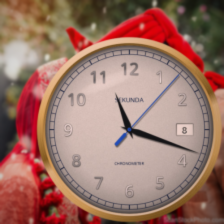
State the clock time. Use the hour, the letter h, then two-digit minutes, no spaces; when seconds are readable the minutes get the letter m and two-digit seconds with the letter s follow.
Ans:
11h18m07s
